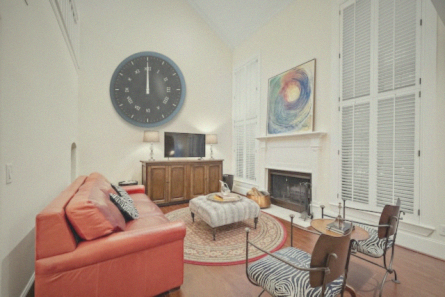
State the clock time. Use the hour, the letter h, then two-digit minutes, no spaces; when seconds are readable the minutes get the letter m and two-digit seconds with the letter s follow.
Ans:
12h00
